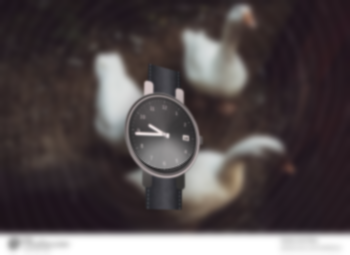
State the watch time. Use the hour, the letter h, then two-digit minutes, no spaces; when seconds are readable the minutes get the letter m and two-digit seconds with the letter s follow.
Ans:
9h44
